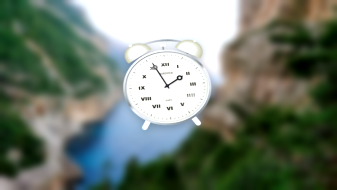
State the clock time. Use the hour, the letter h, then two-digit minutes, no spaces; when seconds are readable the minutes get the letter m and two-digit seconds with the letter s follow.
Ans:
1h56
